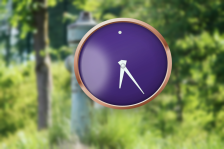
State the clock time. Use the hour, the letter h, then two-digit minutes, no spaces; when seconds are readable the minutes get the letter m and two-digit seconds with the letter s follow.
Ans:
6h25
